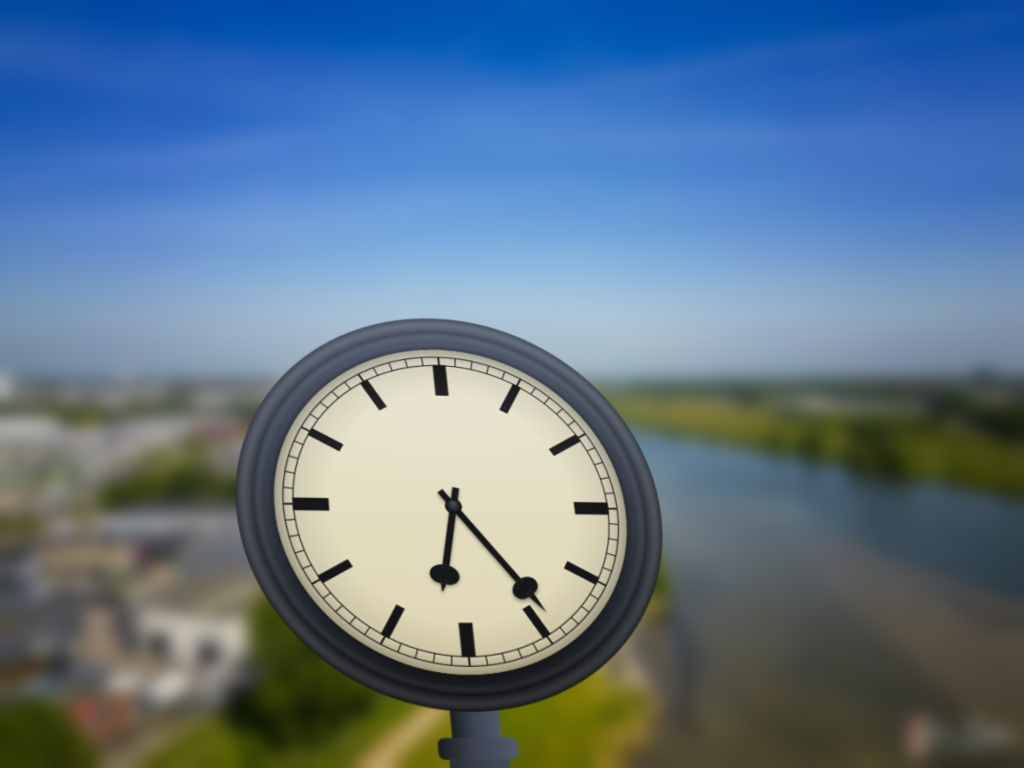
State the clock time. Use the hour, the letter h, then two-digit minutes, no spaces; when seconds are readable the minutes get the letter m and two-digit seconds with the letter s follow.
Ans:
6h24
